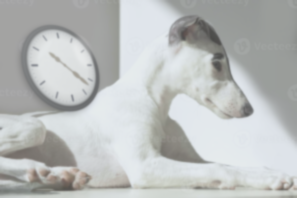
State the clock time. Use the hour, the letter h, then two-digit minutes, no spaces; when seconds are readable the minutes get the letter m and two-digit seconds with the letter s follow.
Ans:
10h22
